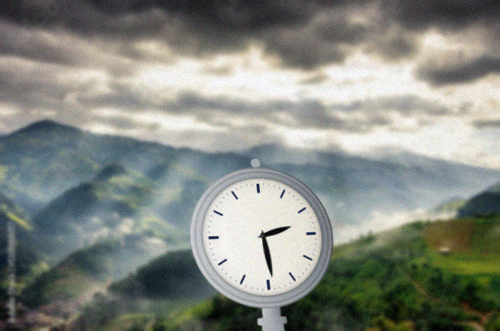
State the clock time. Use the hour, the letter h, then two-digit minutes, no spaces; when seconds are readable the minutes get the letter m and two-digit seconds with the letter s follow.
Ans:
2h29
